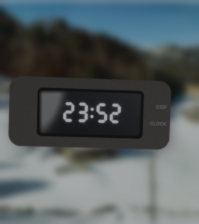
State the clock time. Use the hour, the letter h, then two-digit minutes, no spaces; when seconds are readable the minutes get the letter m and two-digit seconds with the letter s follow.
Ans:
23h52
